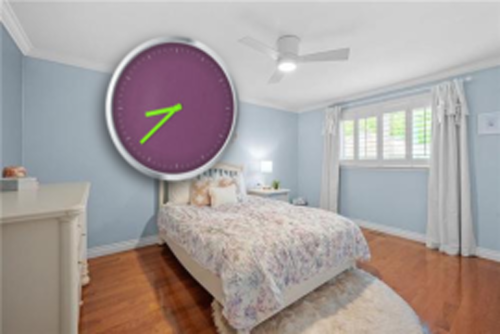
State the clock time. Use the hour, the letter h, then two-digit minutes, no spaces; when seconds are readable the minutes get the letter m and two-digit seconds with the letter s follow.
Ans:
8h38
